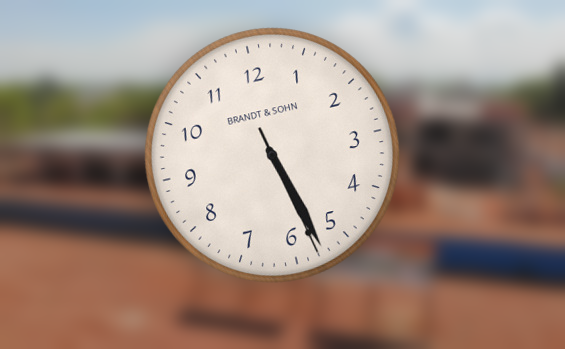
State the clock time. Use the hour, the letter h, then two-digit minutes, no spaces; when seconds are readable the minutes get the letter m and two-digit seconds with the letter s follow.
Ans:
5h27m28s
